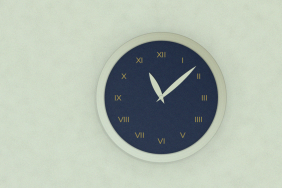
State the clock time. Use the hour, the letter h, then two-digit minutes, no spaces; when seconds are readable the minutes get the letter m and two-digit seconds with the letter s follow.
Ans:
11h08
